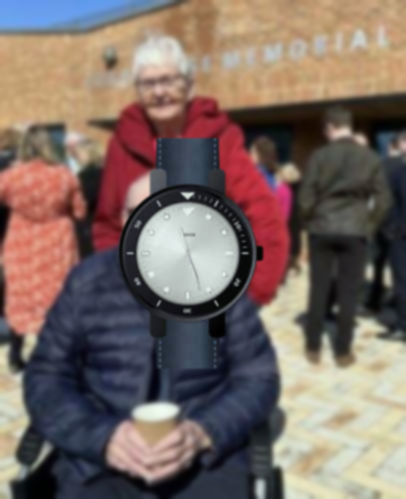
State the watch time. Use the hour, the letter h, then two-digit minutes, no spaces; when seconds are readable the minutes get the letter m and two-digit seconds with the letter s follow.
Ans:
11h27
